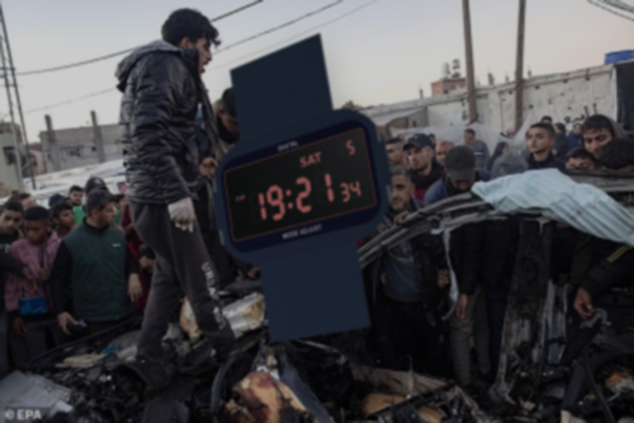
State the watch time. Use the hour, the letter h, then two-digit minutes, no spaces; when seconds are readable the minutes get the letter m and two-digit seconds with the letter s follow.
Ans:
19h21m34s
